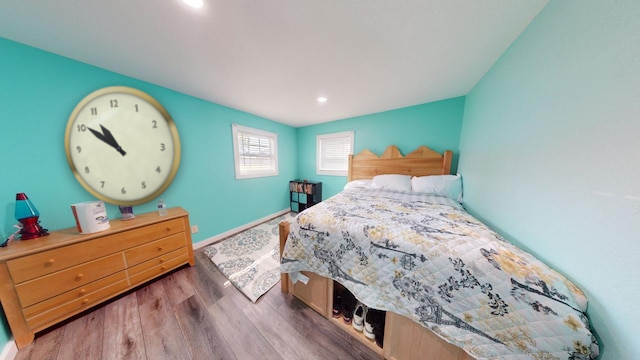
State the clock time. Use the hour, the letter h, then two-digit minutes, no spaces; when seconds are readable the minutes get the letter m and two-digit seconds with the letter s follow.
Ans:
10h51
